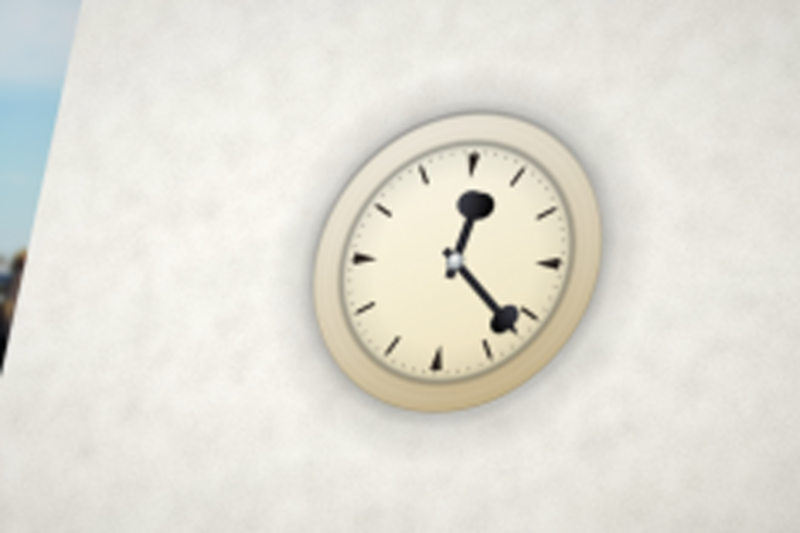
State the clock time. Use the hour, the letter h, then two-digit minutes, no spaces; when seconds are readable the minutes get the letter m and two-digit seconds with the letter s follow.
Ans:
12h22
